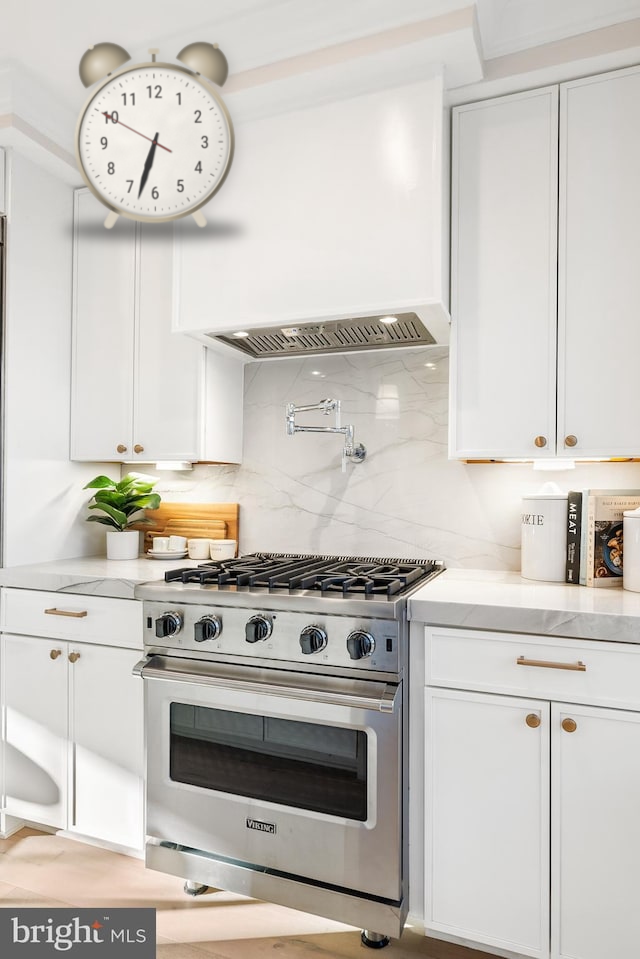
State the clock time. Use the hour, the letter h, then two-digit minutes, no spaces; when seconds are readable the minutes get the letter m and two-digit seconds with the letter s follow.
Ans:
6h32m50s
